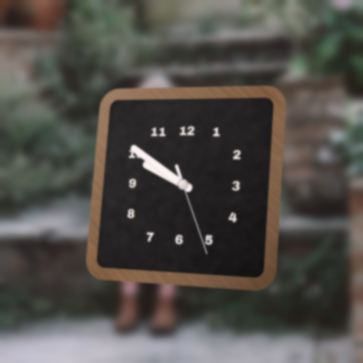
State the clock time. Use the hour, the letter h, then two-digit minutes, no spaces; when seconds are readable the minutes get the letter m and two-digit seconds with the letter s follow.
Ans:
9h50m26s
